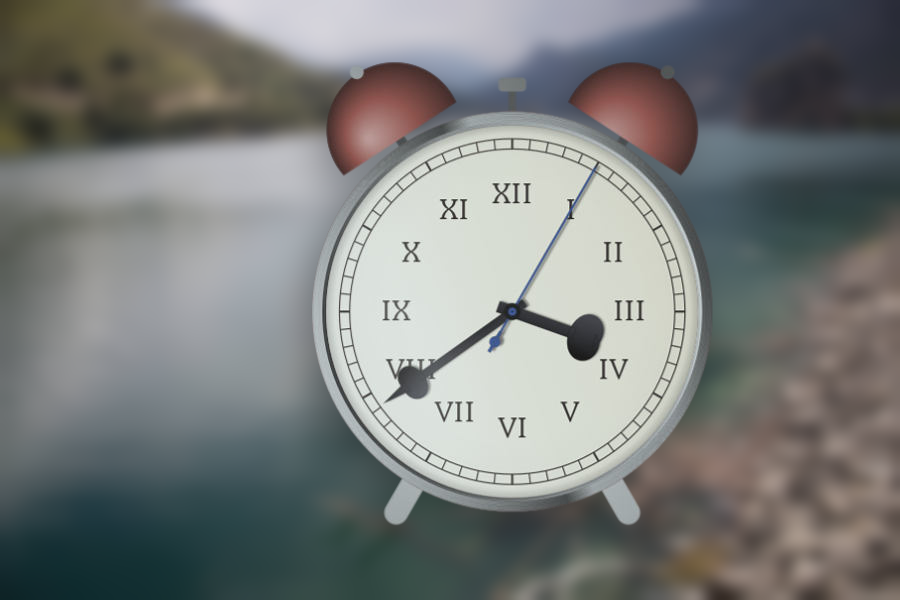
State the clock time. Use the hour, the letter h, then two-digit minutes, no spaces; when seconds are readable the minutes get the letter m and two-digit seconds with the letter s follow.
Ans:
3h39m05s
